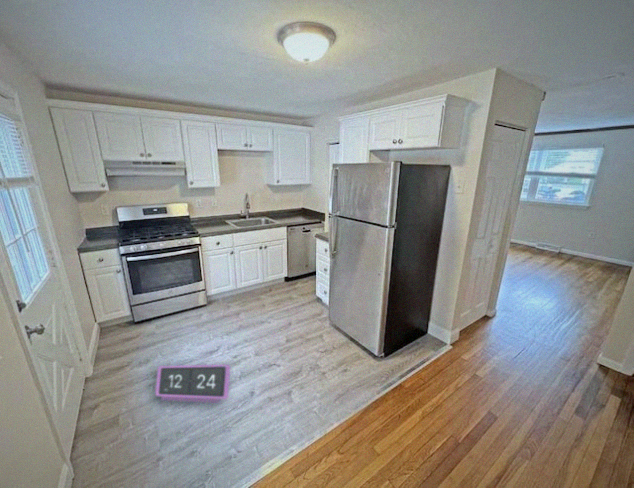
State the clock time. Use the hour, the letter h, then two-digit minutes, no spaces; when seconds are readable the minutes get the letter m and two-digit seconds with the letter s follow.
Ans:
12h24
